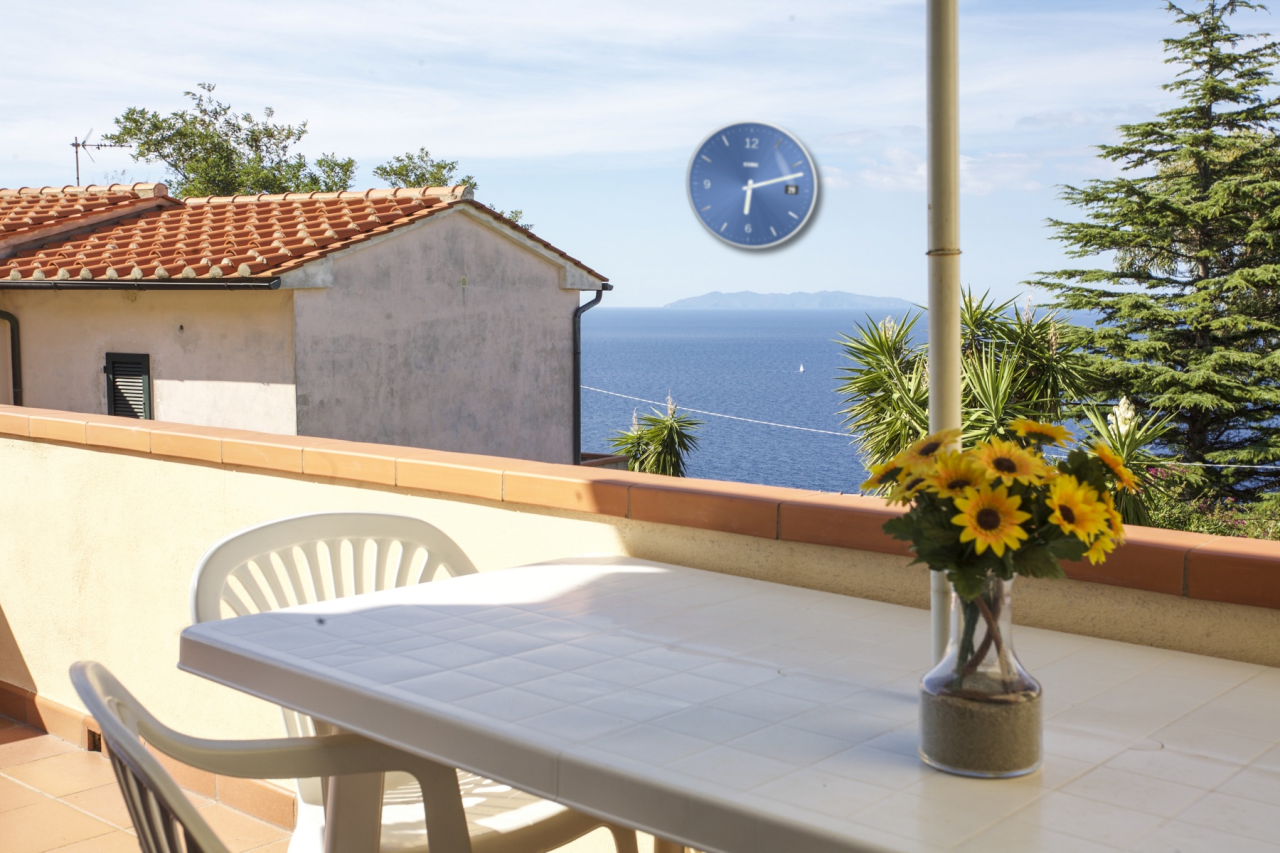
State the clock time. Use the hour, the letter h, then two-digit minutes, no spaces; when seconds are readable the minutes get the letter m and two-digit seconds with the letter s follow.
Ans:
6h12
